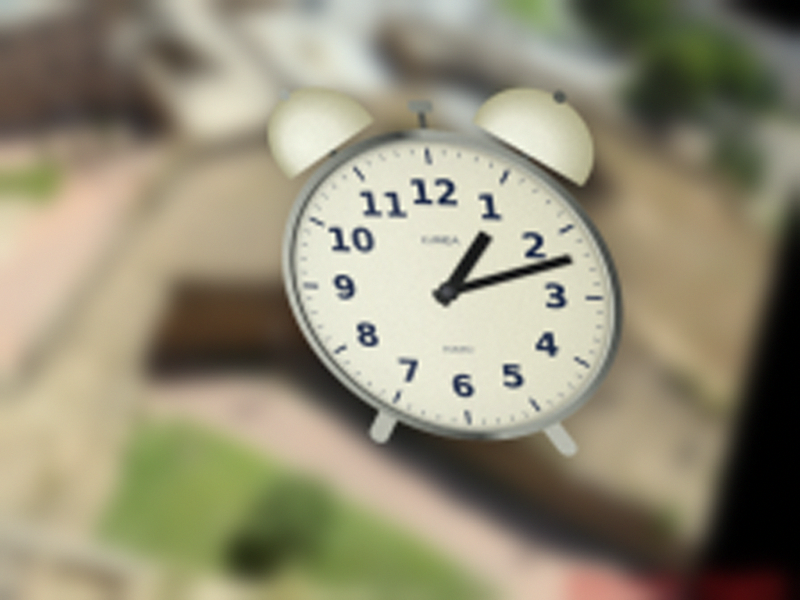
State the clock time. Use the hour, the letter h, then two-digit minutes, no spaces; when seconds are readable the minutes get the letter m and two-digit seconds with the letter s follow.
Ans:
1h12
